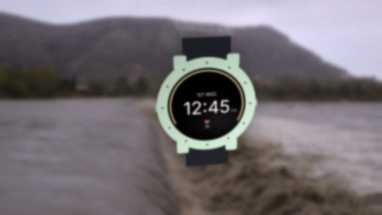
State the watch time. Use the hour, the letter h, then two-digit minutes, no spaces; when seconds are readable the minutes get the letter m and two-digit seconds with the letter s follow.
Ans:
12h45
